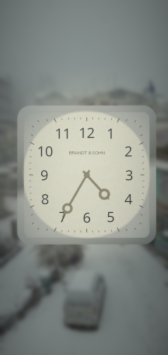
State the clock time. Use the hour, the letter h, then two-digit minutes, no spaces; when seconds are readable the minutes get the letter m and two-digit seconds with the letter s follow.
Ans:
4h35
